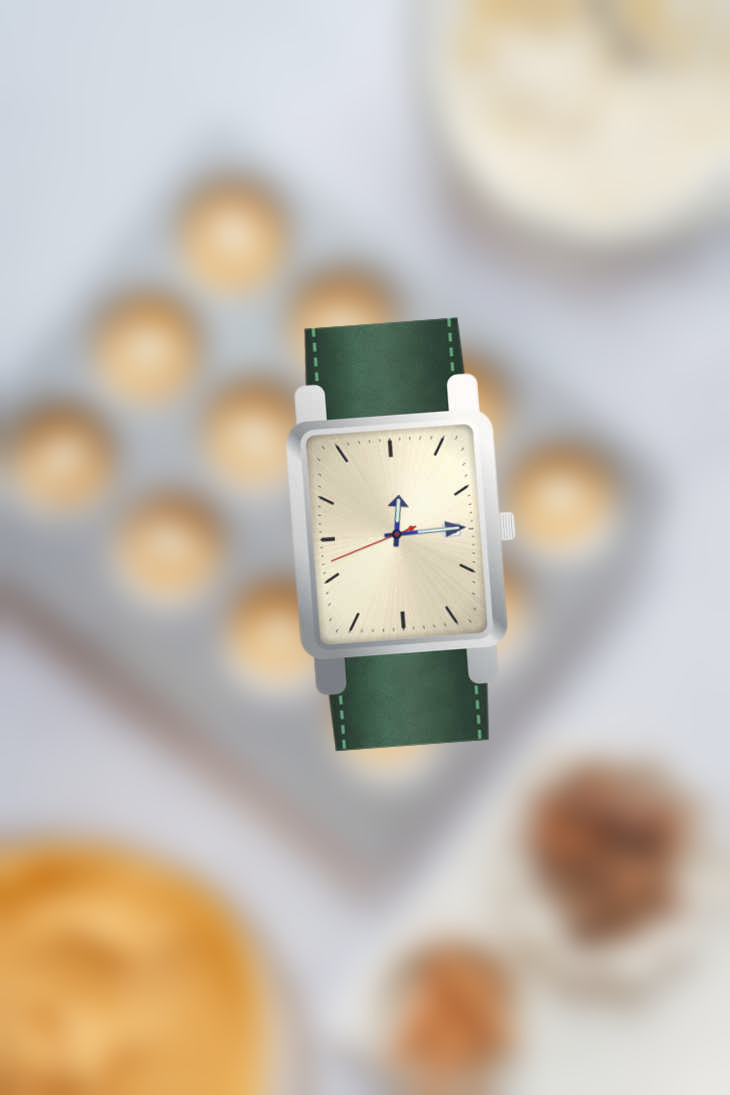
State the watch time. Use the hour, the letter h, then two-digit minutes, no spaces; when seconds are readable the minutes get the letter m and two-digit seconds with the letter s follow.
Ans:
12h14m42s
